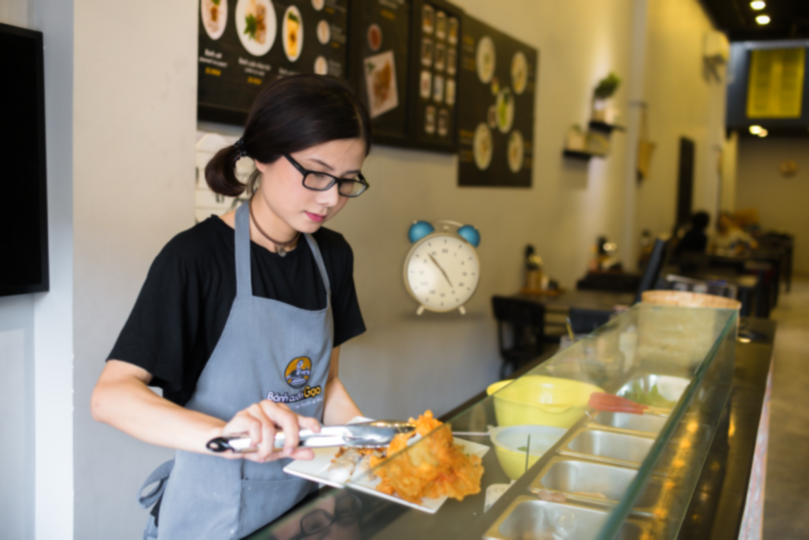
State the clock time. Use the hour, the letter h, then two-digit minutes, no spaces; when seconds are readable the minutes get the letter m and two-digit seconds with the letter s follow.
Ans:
4h53
